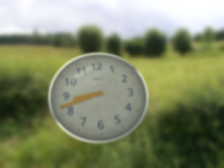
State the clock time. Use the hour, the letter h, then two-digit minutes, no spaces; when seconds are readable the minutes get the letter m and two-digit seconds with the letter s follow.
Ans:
8h42
